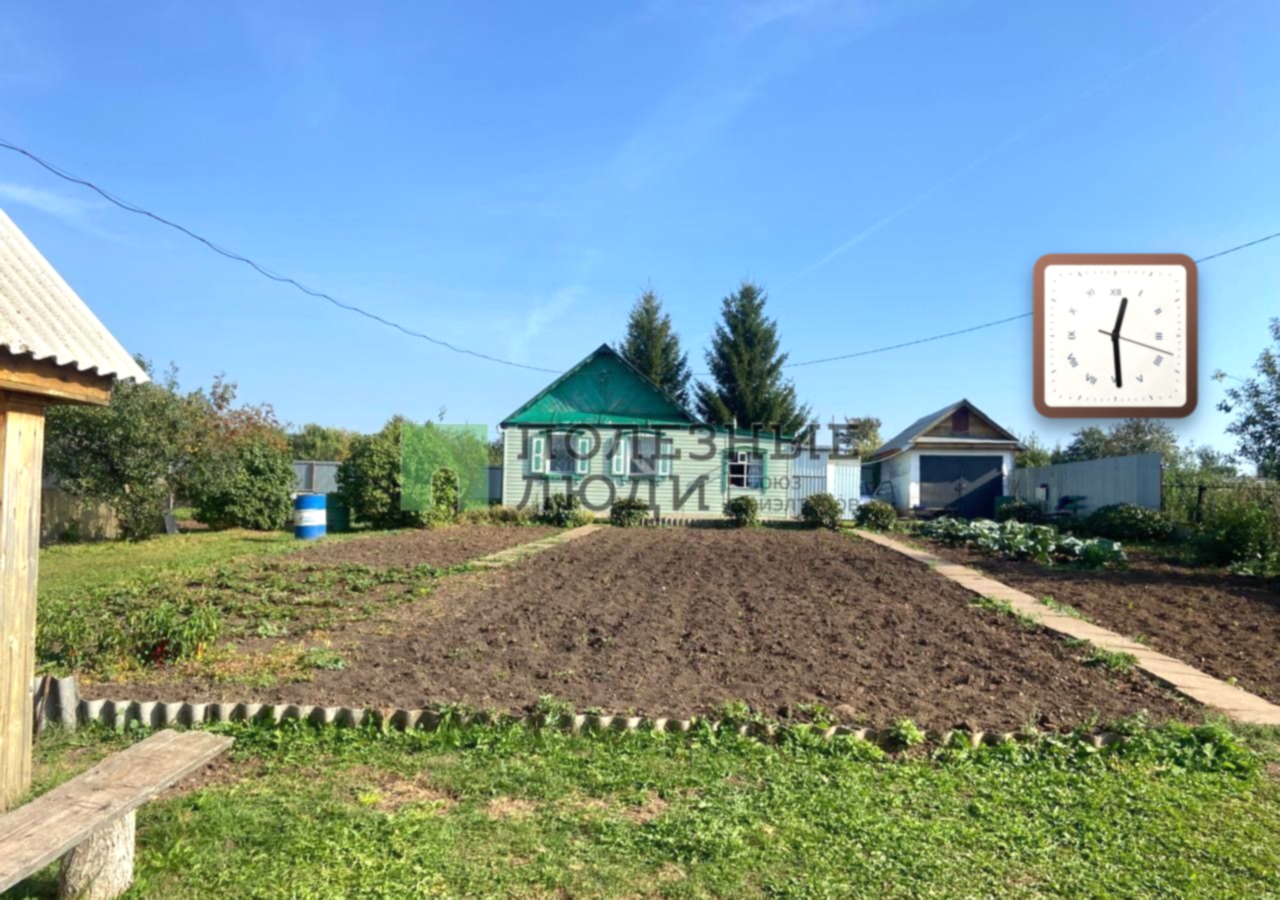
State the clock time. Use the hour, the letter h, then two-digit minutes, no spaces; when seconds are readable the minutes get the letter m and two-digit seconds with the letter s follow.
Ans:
12h29m18s
